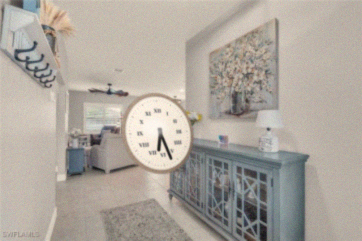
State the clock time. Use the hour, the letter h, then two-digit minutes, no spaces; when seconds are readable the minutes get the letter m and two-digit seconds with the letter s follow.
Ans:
6h27
